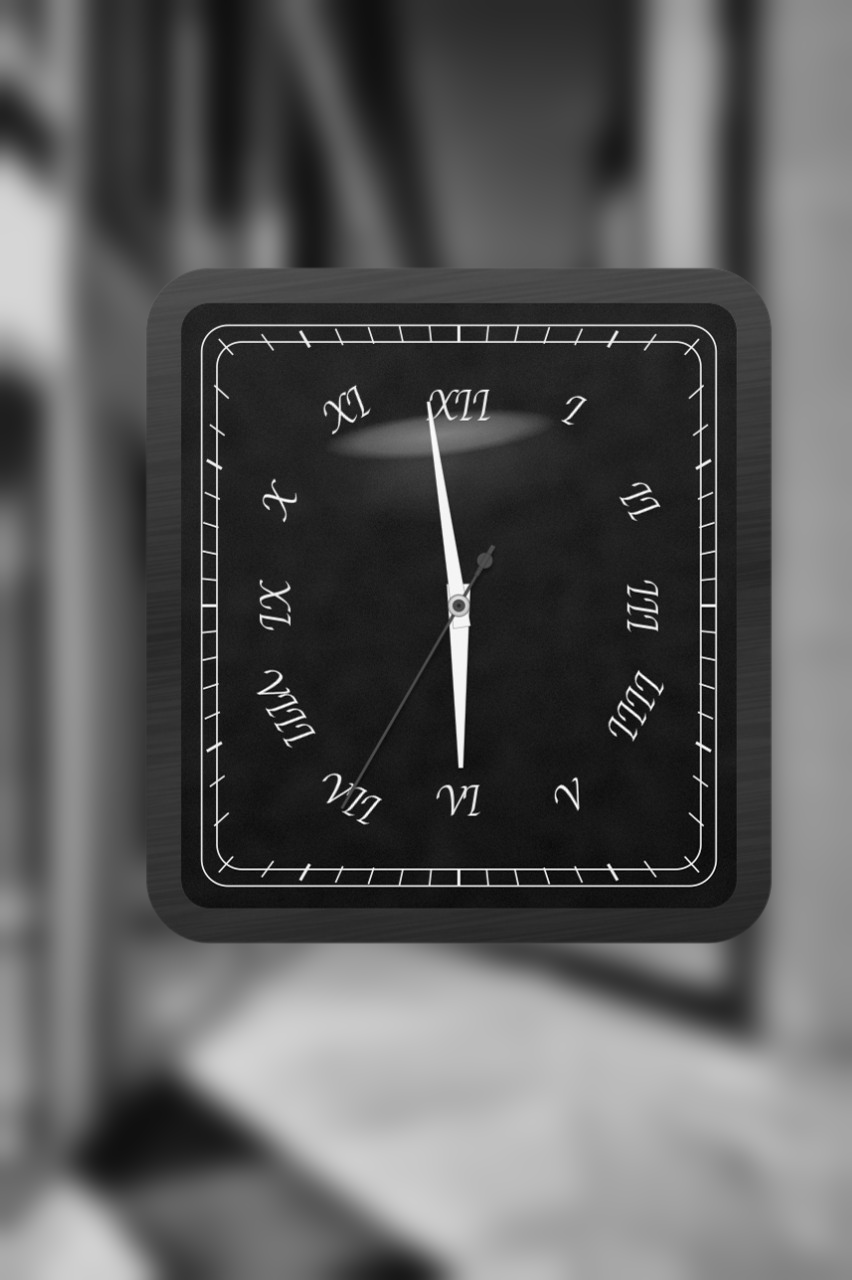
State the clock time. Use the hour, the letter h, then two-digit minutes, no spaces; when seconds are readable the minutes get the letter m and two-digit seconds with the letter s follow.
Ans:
5h58m35s
